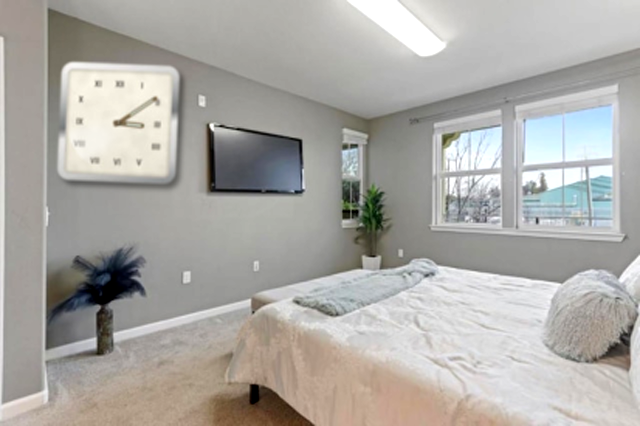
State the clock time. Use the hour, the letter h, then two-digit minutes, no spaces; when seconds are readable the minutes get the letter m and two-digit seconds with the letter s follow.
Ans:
3h09
